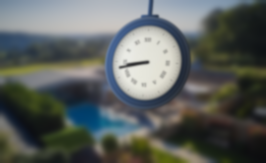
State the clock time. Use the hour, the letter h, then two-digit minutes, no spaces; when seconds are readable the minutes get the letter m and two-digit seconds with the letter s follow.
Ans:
8h43
